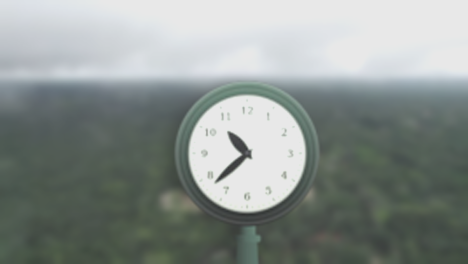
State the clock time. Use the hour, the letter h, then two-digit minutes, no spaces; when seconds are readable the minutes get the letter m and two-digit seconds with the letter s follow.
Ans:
10h38
